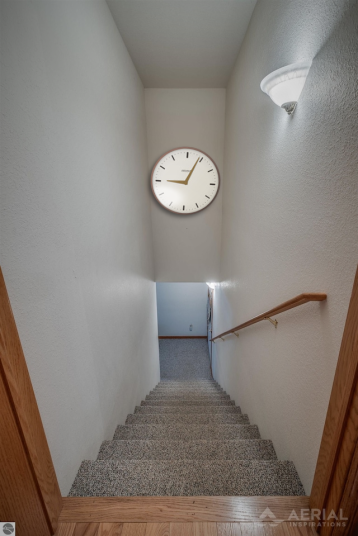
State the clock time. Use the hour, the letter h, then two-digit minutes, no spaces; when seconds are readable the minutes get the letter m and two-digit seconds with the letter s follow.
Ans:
9h04
